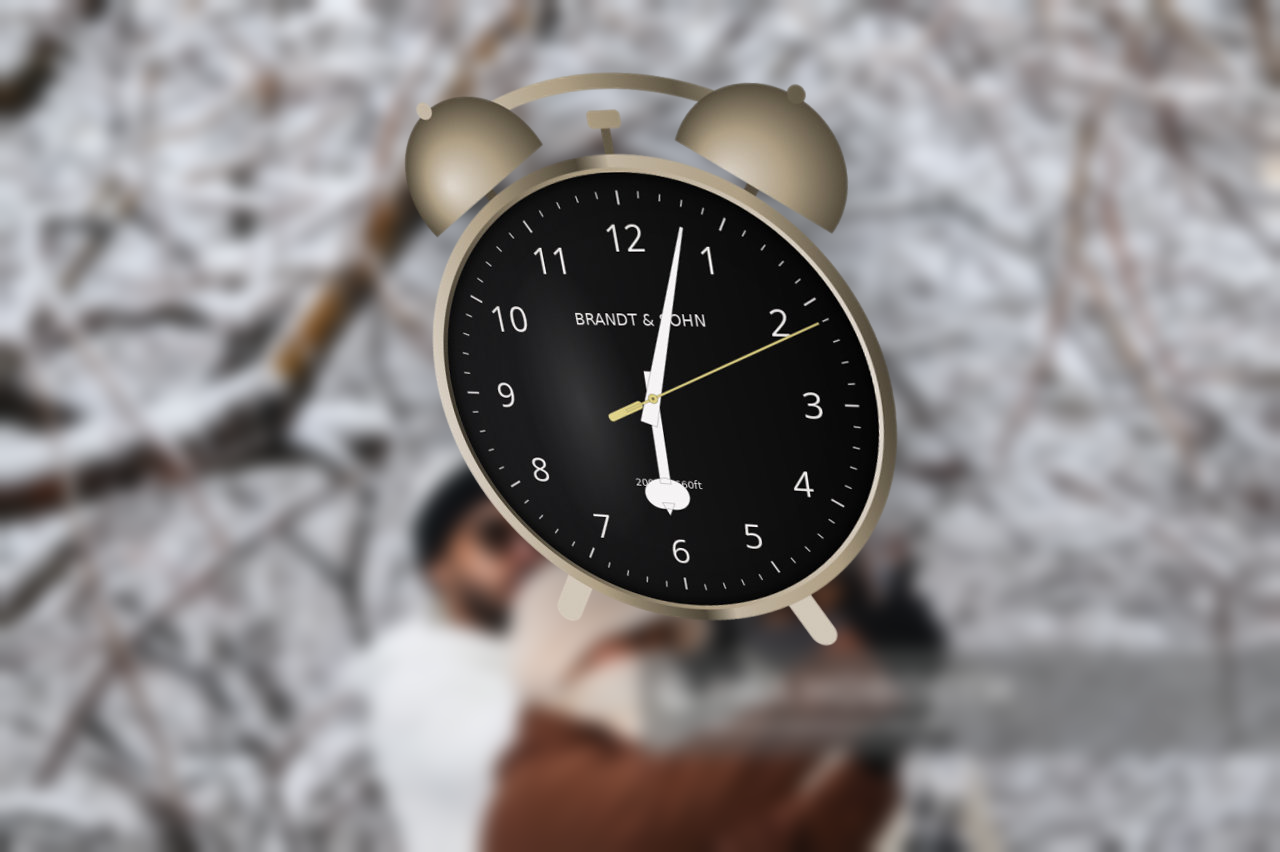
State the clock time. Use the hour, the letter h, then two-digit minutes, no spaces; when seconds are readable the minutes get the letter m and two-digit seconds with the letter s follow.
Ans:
6h03m11s
